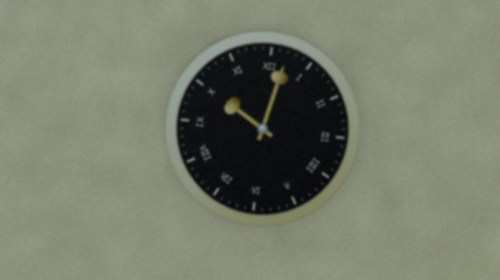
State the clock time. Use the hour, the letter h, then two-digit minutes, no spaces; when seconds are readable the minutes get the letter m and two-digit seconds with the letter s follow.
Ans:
10h02
